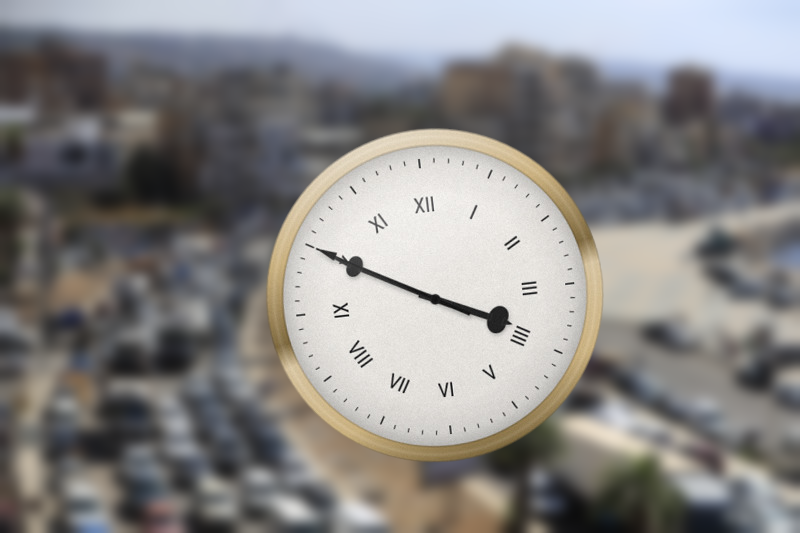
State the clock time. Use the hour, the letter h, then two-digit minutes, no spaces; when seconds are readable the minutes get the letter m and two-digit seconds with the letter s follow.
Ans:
3h49m50s
